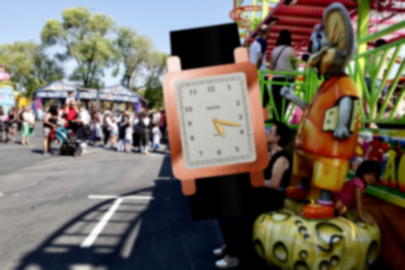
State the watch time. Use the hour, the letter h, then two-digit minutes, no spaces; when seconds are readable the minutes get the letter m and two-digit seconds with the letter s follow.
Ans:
5h18
